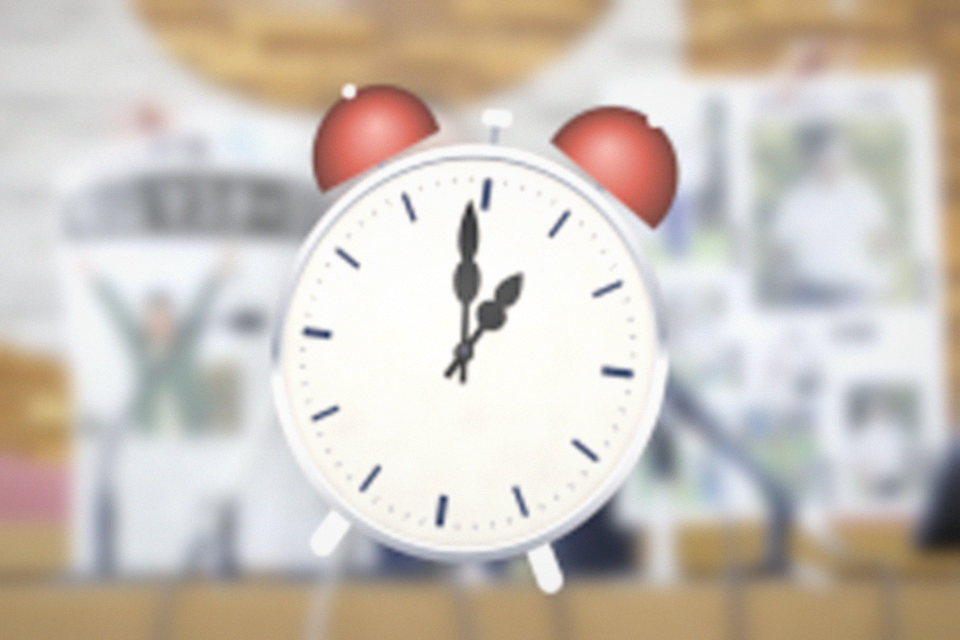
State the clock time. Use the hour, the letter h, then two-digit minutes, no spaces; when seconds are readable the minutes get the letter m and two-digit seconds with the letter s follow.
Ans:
12h59
